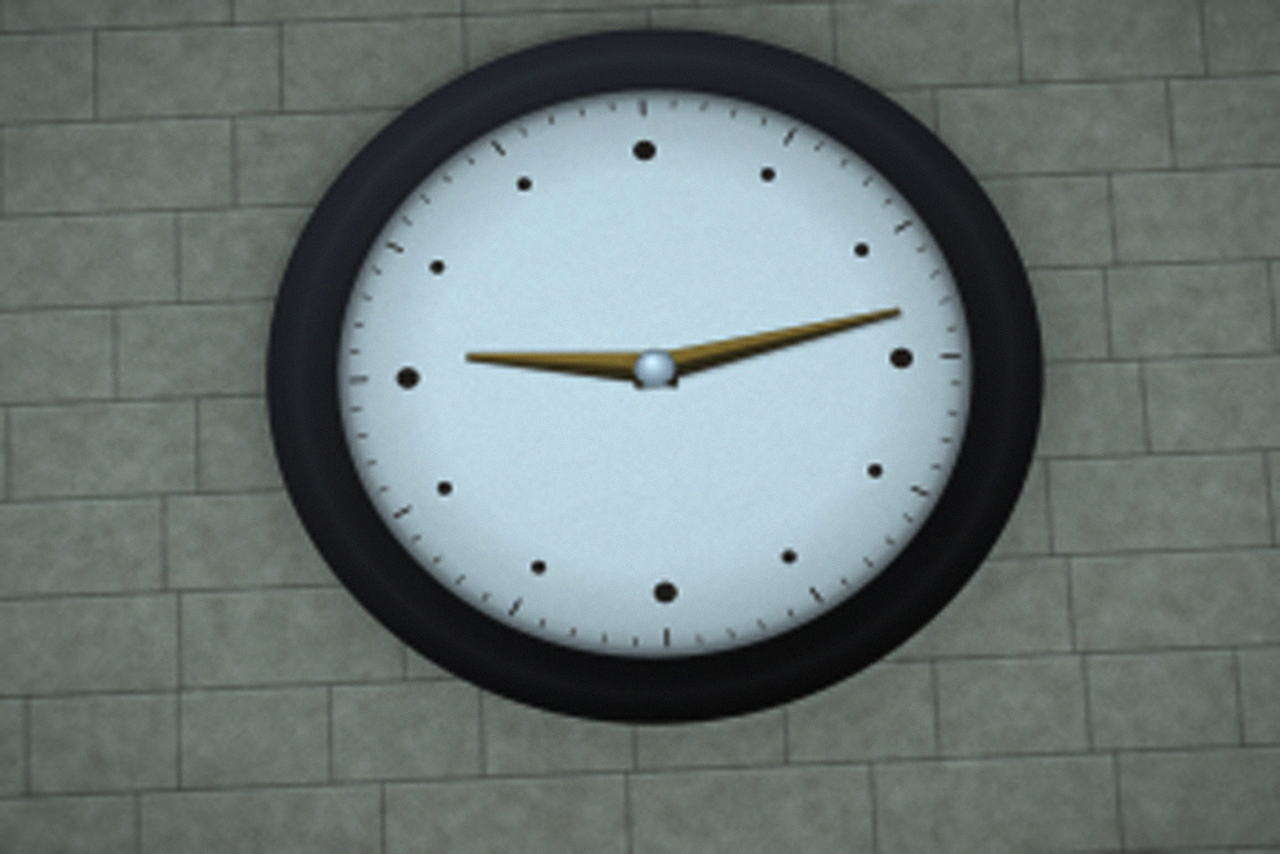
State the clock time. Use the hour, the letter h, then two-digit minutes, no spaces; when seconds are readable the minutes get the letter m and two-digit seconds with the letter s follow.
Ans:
9h13
